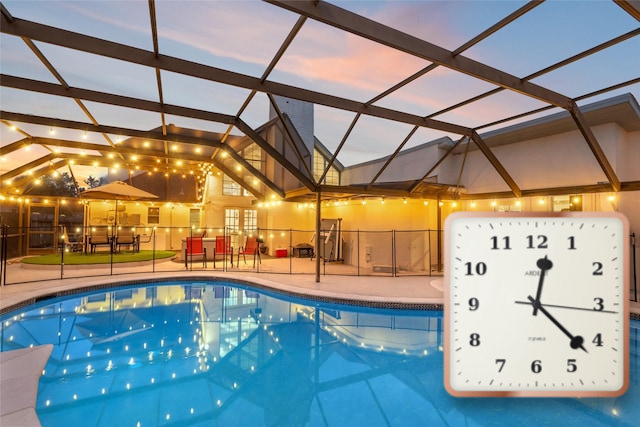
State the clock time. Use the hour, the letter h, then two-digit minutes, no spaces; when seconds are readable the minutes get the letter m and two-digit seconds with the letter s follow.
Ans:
12h22m16s
